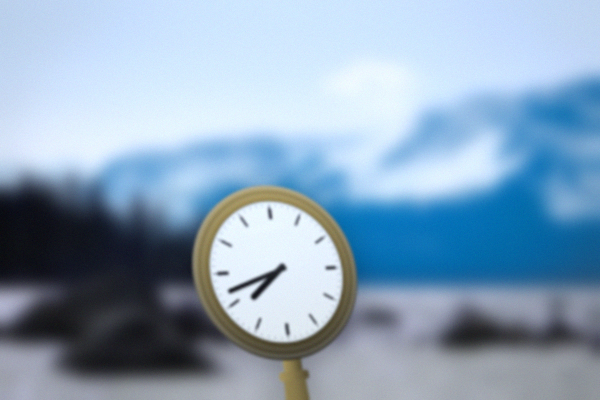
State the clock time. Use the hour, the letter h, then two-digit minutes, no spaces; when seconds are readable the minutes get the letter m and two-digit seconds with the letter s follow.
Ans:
7h42
